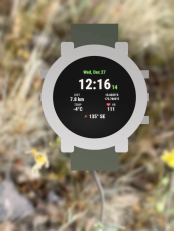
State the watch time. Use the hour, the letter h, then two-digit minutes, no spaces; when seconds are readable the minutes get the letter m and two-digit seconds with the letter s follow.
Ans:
12h16
